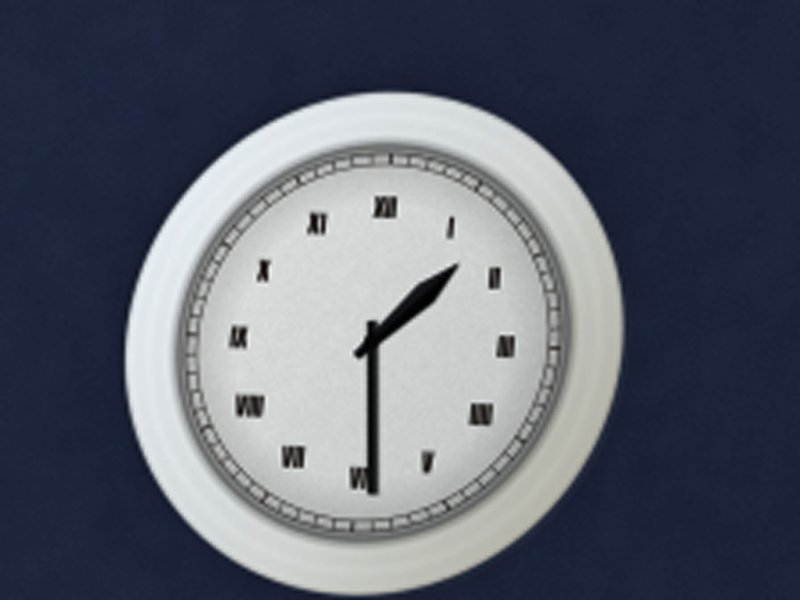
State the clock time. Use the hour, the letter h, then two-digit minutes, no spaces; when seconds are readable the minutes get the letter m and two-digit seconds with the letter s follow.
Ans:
1h29
